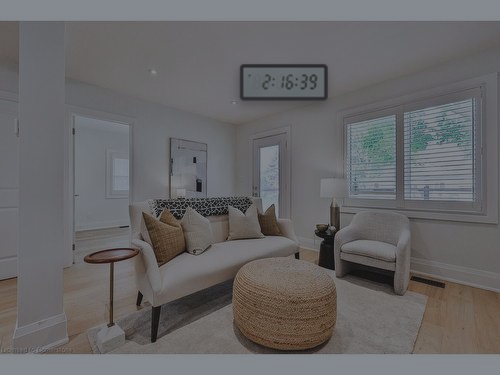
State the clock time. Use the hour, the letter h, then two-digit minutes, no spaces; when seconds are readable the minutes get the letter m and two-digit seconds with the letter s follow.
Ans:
2h16m39s
